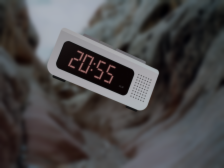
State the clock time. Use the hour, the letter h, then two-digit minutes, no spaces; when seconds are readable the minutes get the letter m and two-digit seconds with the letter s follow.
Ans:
20h55
